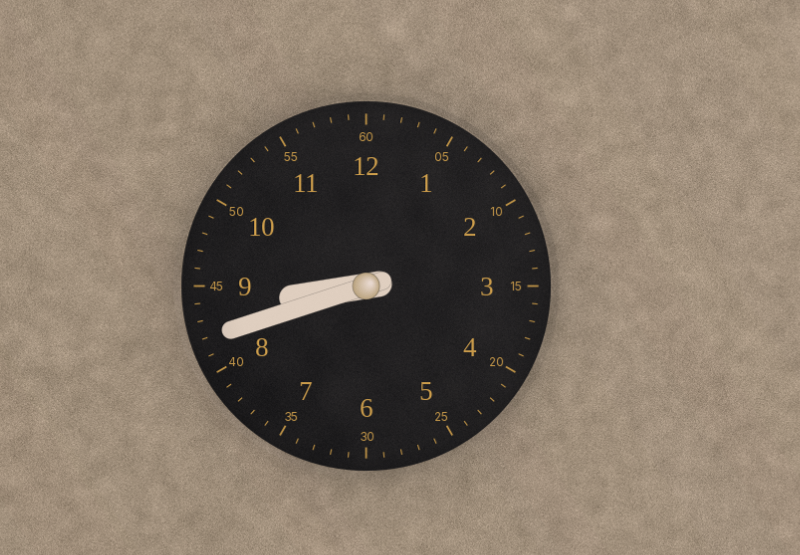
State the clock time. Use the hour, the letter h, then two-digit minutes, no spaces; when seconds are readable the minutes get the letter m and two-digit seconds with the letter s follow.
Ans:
8h42
